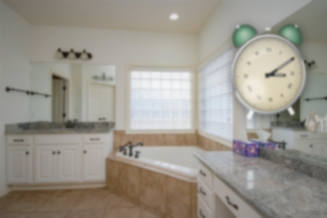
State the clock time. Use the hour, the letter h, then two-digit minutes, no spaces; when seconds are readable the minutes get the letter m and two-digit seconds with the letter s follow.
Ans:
3h10
